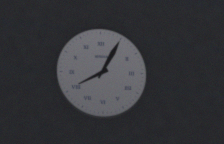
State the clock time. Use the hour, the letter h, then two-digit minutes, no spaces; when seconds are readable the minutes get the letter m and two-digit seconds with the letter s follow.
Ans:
8h05
